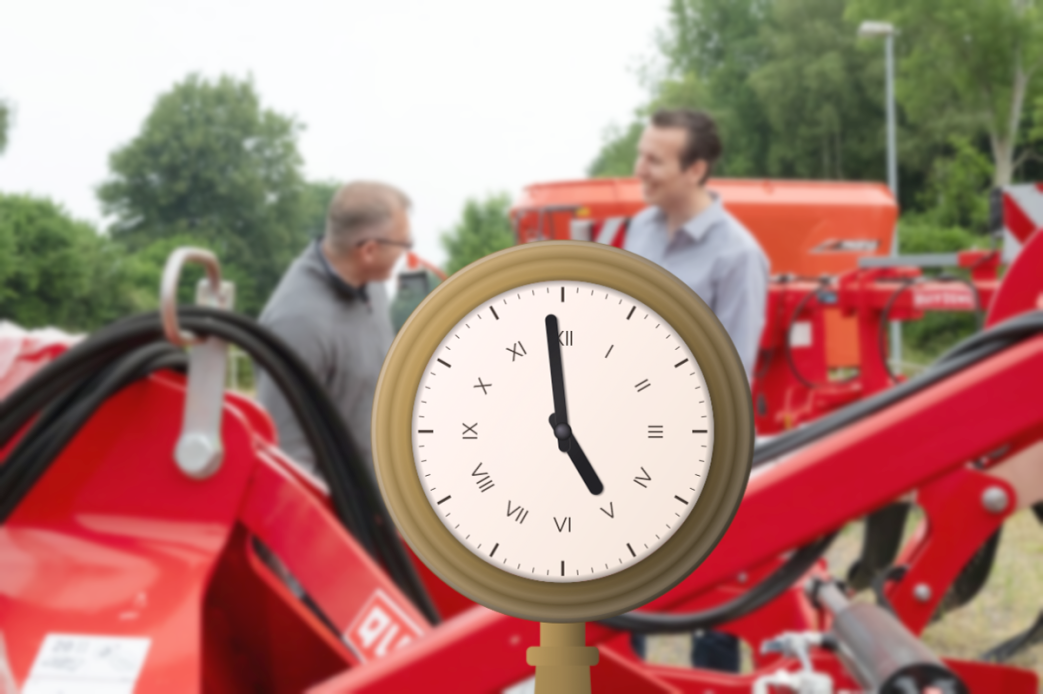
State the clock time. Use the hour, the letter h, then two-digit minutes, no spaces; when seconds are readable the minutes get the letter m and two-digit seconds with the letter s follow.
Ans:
4h59
